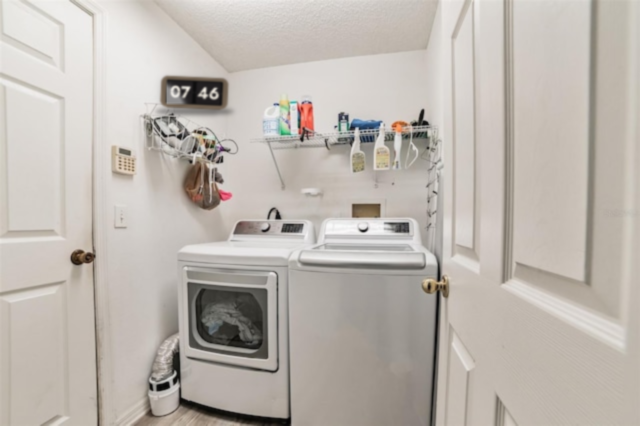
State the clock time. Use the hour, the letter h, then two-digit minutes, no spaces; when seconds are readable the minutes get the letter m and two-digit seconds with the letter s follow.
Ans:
7h46
